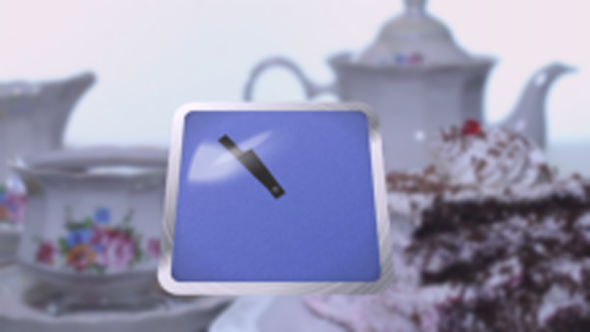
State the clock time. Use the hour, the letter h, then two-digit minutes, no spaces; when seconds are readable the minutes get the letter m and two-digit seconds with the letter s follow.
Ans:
10h53
